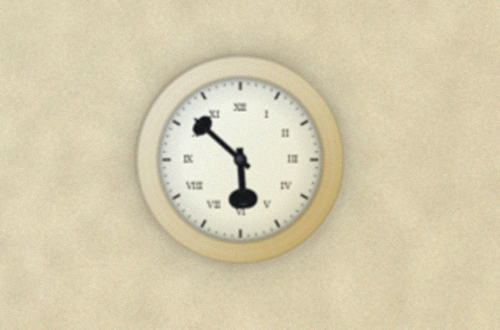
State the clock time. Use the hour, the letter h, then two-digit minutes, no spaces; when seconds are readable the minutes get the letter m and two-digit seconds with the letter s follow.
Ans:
5h52
